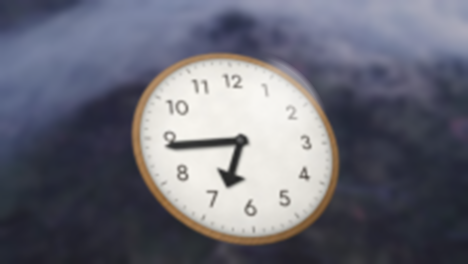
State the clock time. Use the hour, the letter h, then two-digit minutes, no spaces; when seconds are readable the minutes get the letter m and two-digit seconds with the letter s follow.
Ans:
6h44
